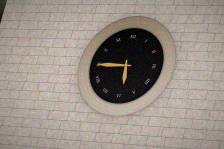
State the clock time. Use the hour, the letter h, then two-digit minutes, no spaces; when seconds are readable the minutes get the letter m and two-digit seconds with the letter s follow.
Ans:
5h45
